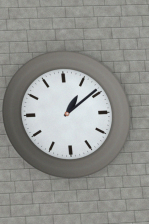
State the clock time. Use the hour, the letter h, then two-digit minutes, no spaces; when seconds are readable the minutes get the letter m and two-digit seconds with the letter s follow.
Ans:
1h09
